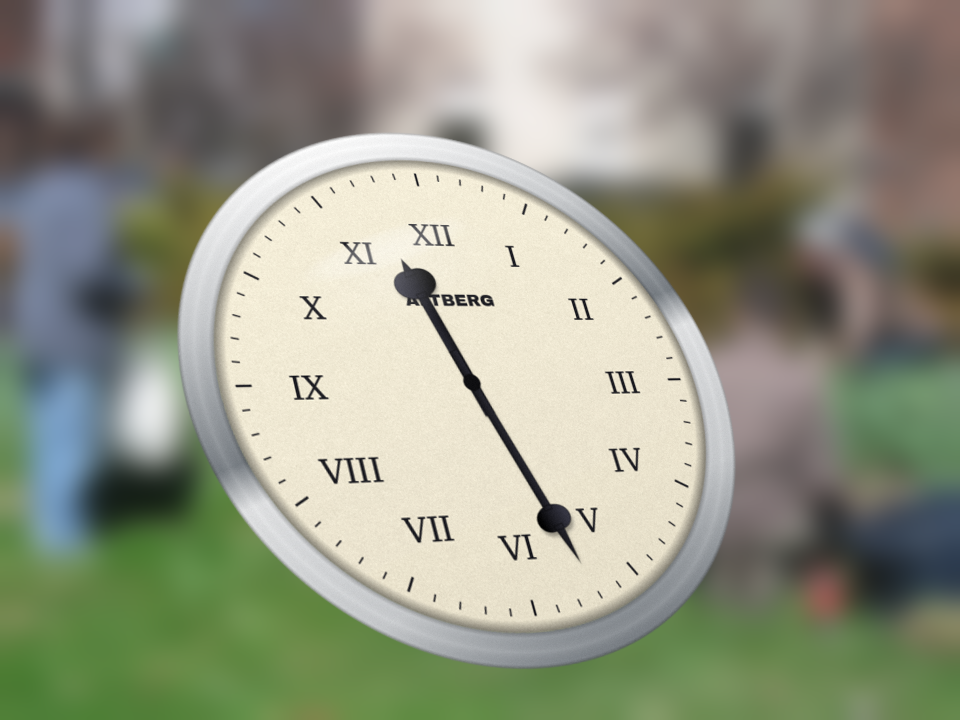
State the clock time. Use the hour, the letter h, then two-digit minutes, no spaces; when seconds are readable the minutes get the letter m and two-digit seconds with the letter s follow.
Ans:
11h27
